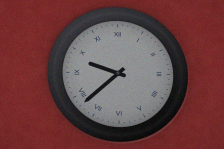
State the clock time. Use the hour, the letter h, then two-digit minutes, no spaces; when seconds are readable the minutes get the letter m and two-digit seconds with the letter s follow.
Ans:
9h38
